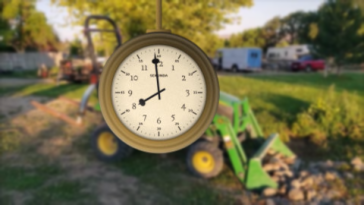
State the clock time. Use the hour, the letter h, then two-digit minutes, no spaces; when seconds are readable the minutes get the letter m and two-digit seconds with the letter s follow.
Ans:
7h59
